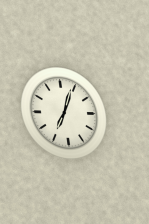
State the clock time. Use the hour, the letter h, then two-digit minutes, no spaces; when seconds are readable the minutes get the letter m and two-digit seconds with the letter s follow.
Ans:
7h04
